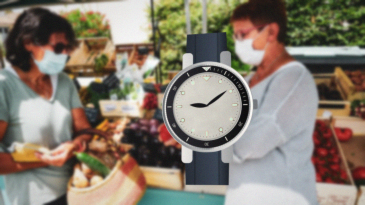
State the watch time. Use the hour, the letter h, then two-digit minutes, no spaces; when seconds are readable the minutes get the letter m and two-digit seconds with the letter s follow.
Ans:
9h09
